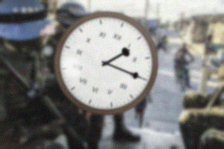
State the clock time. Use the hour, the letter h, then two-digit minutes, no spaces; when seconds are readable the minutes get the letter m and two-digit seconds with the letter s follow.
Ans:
1h15
